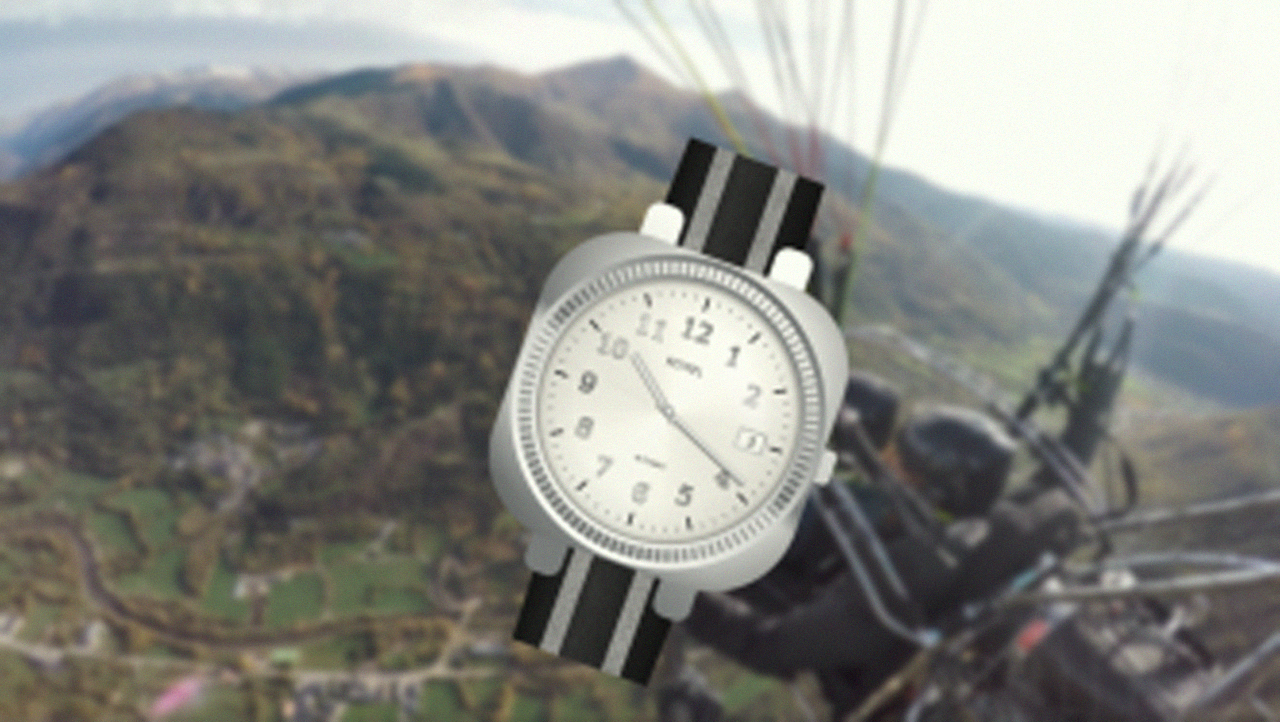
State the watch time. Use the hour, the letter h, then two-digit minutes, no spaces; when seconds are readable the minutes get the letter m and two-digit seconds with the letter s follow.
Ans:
10h19
